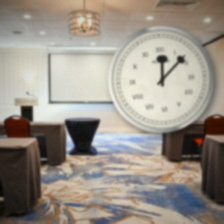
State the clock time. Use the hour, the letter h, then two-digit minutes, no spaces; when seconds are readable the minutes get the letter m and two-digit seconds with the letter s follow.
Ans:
12h08
